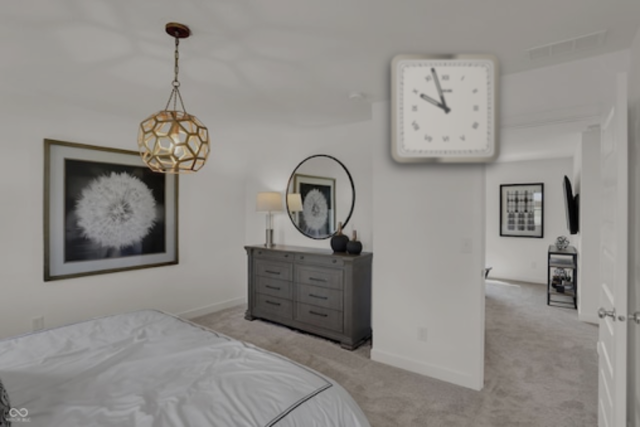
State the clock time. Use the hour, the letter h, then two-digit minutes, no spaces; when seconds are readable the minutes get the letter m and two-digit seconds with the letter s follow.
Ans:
9h57
